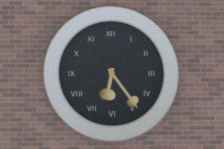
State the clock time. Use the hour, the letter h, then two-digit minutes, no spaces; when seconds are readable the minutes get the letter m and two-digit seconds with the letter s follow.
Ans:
6h24
